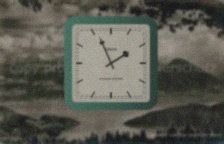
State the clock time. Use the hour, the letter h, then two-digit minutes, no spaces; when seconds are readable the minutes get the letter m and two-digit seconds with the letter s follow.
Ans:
1h56
